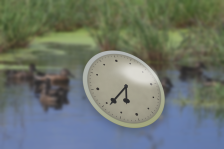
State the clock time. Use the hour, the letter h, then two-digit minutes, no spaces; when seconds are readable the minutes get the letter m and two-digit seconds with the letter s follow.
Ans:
6h39
